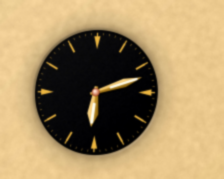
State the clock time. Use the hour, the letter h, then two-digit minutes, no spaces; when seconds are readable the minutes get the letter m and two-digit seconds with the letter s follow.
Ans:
6h12
